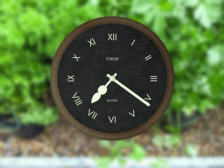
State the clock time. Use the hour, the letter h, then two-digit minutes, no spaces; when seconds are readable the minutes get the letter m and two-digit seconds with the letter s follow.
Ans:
7h21
